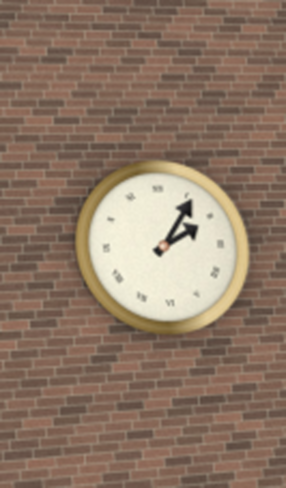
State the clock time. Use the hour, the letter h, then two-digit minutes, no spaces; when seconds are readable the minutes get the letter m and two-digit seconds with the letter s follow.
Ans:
2h06
